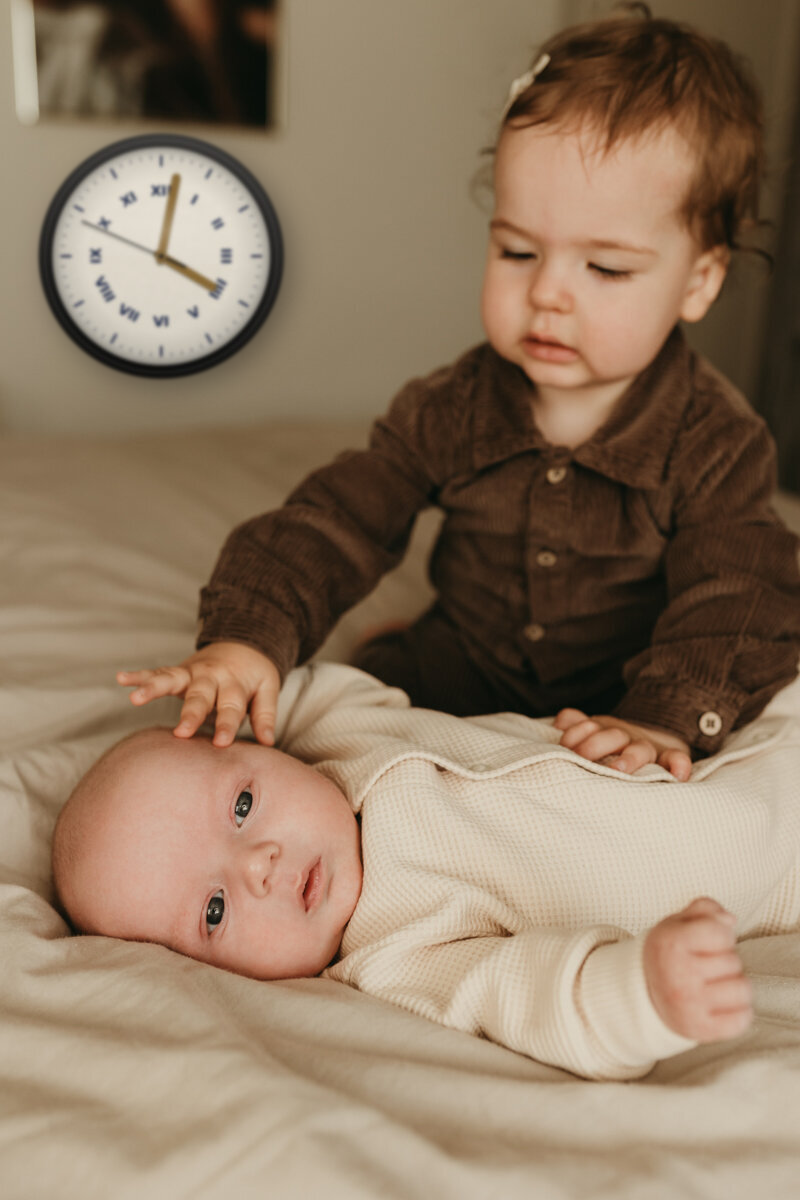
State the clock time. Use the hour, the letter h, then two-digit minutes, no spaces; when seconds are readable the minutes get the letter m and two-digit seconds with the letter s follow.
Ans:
4h01m49s
